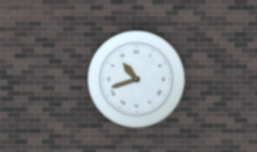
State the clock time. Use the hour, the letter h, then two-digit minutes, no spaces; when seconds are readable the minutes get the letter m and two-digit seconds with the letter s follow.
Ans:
10h42
